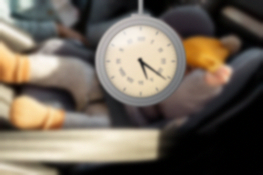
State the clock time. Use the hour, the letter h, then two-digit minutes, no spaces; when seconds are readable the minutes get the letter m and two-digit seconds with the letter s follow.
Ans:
5h21
